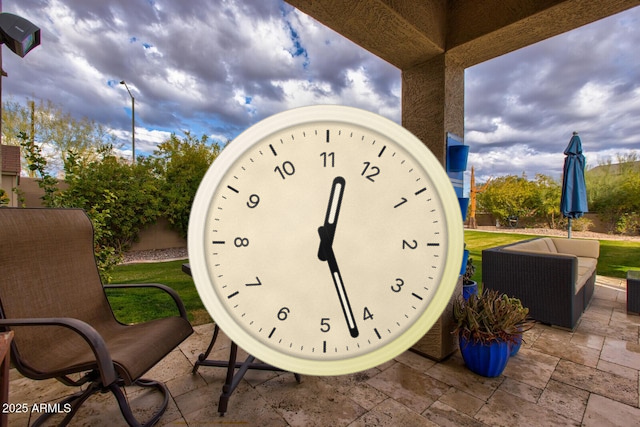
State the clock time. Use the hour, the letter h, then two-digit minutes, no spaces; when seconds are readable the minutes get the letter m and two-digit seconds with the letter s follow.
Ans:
11h22
